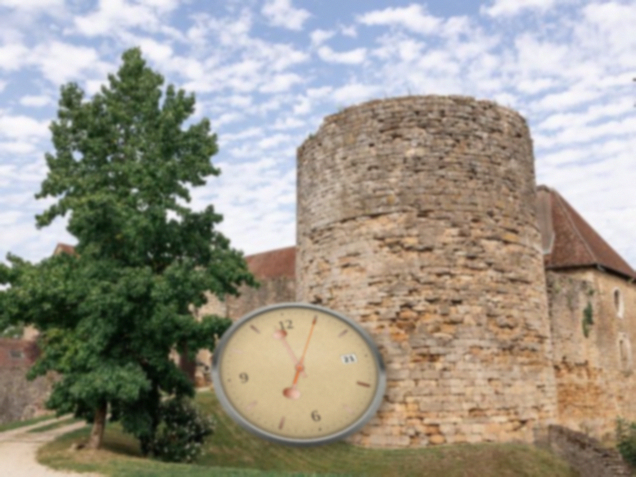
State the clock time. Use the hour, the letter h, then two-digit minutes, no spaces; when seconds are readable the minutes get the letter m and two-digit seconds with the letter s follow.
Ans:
6h58m05s
